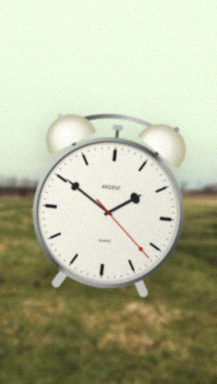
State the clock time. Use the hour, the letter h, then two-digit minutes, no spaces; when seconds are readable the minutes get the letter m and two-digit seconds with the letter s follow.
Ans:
1h50m22s
